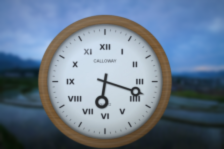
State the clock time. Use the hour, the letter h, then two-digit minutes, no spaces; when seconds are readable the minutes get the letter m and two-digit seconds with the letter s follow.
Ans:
6h18
